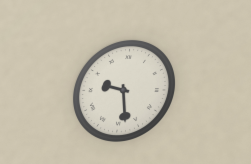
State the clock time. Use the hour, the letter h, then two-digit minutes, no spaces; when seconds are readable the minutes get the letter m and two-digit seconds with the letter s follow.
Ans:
9h28
